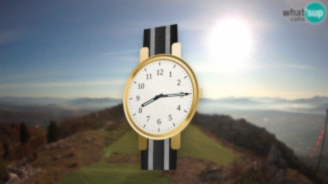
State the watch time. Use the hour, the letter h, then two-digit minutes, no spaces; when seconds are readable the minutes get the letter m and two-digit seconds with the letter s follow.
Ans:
8h15
